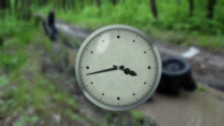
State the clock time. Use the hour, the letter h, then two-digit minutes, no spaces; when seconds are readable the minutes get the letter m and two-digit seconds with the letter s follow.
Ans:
3h43
